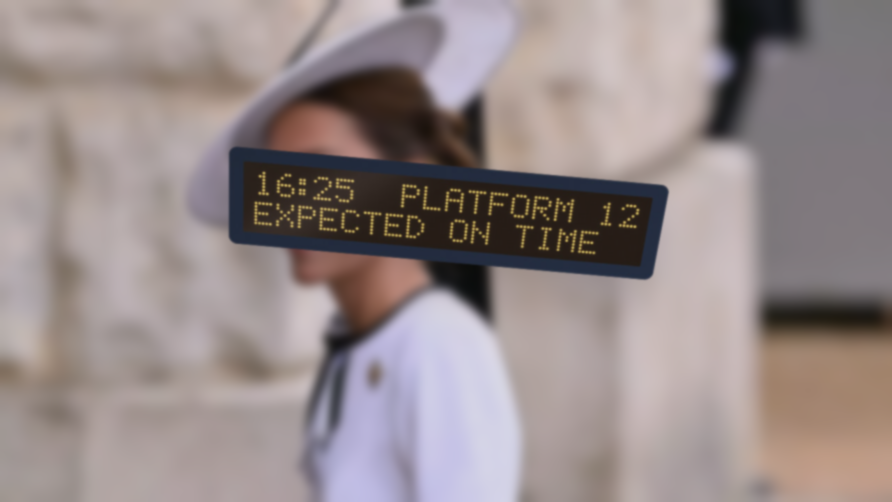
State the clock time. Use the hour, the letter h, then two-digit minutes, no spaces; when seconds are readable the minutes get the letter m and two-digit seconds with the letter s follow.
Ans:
16h25
